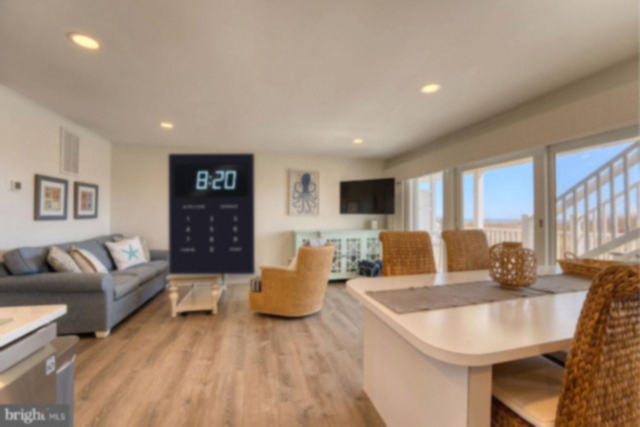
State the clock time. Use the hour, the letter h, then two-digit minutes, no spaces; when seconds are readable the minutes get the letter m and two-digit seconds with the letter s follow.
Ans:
8h20
